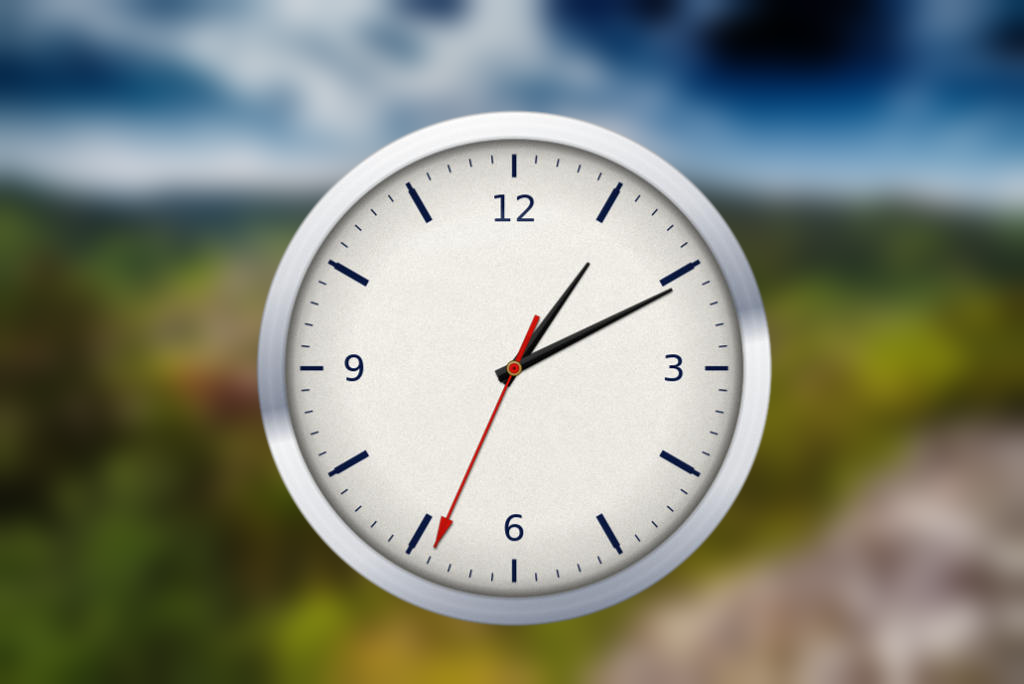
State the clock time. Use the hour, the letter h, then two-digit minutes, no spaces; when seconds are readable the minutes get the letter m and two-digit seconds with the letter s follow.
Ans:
1h10m34s
